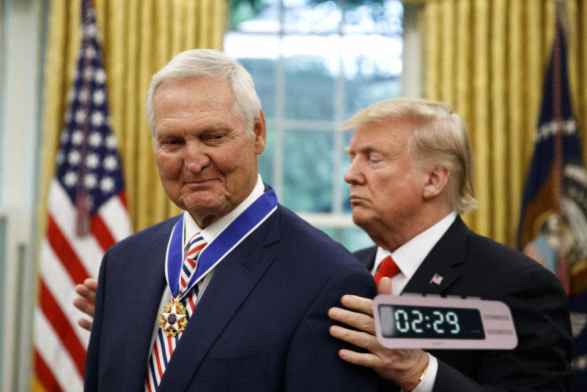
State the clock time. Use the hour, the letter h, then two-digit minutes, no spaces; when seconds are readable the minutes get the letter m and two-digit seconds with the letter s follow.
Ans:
2h29
